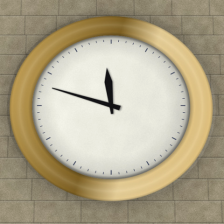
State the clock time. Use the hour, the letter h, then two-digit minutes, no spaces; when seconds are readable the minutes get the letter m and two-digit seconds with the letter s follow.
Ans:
11h48
